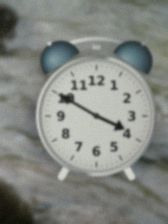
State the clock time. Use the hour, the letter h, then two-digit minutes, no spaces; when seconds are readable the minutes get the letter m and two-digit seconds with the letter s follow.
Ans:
3h50
